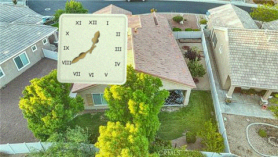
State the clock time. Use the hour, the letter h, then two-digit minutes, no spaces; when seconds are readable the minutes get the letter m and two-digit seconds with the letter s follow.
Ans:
12h39
